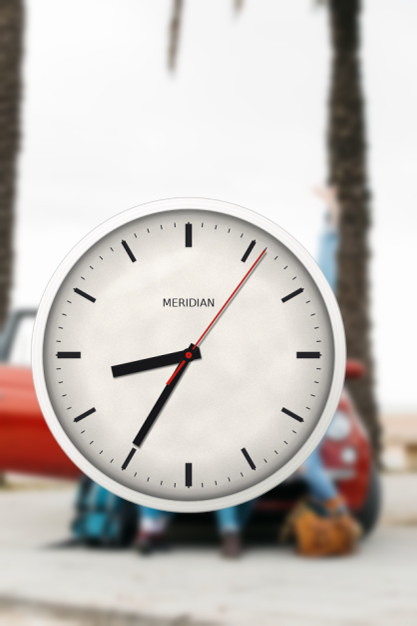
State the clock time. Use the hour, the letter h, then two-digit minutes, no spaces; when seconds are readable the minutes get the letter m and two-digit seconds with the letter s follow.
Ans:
8h35m06s
